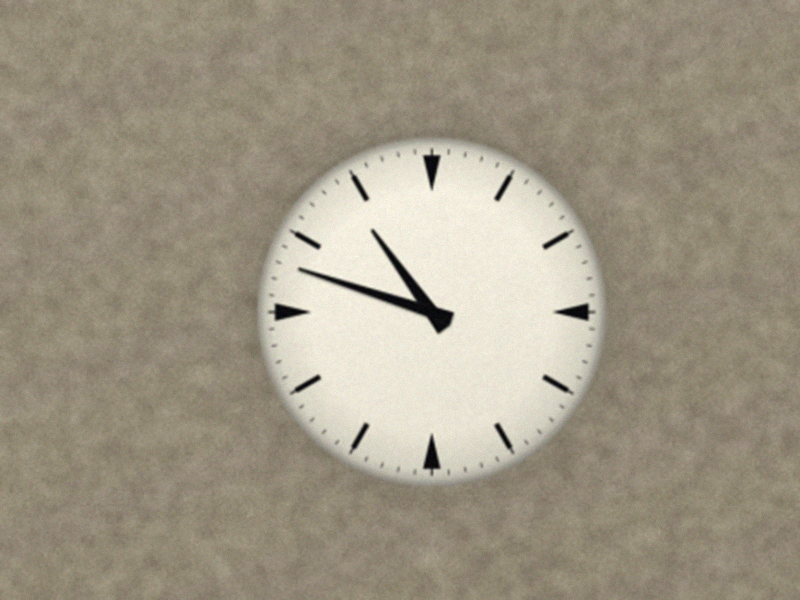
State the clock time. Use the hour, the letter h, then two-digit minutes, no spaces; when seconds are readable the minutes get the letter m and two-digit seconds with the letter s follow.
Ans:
10h48
